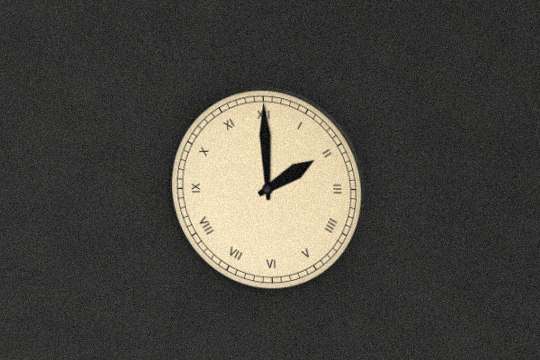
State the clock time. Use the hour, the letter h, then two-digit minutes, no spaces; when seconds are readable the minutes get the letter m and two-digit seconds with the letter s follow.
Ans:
2h00
